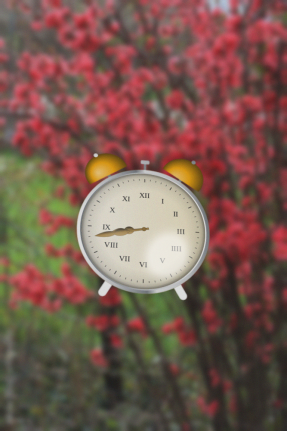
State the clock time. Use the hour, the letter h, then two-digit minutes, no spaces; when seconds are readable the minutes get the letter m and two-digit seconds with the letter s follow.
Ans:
8h43
